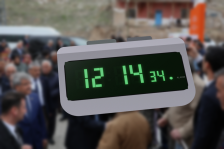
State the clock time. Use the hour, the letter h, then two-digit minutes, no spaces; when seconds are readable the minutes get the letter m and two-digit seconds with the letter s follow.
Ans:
12h14m34s
